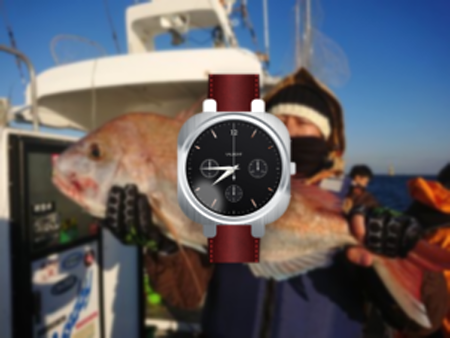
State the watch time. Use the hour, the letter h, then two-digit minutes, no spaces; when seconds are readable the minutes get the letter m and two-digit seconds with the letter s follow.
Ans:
7h45
